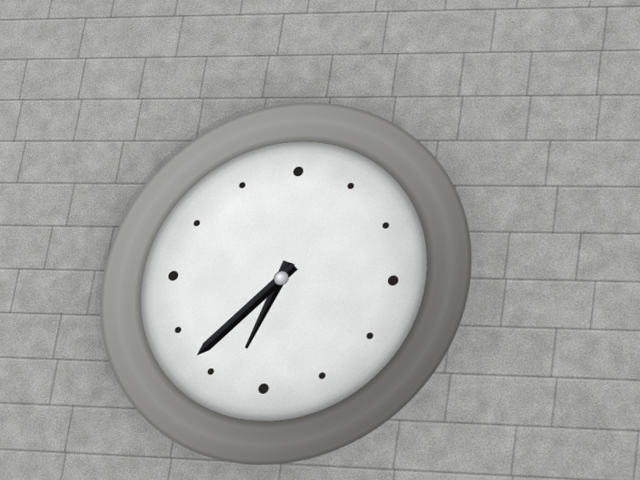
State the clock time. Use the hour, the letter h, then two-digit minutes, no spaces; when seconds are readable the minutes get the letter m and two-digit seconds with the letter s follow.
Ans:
6h37
